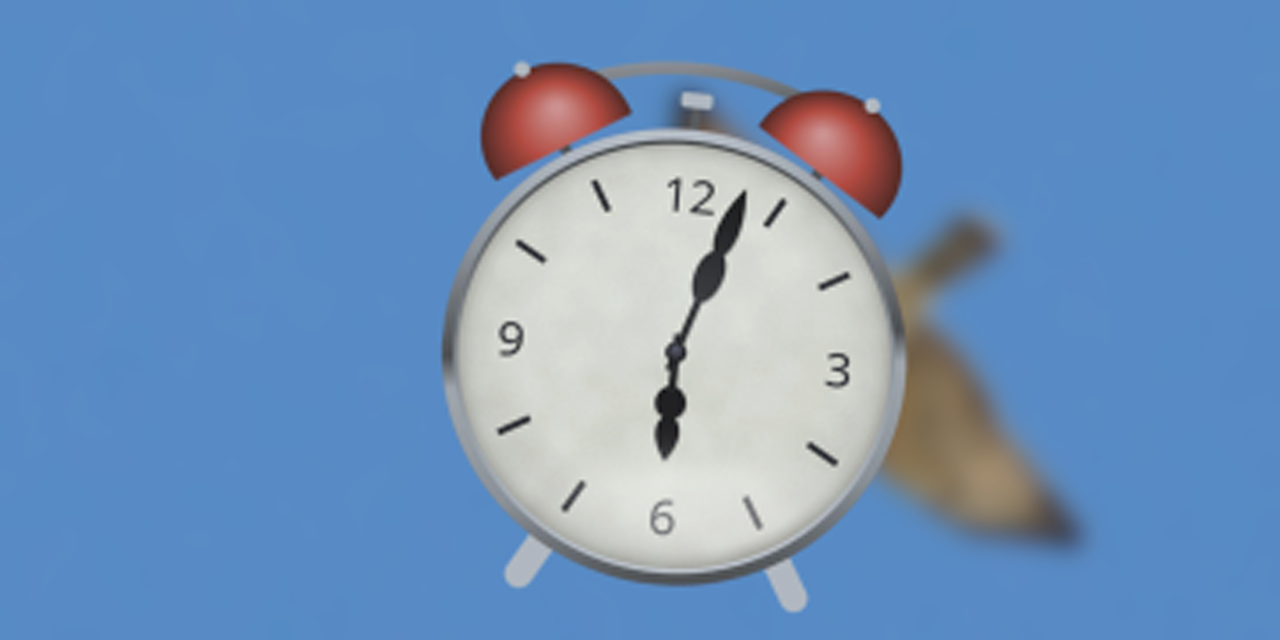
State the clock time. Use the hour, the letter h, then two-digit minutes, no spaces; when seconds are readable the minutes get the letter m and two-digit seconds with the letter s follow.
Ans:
6h03
